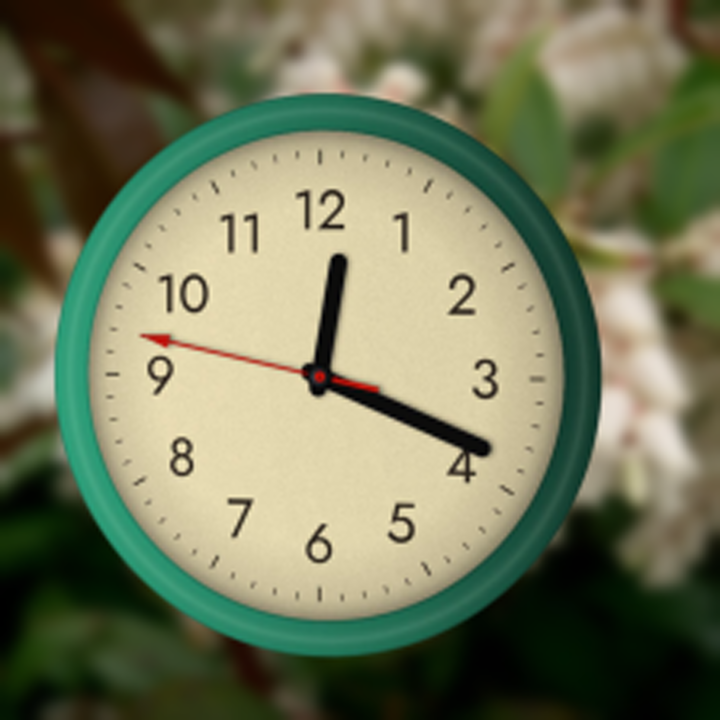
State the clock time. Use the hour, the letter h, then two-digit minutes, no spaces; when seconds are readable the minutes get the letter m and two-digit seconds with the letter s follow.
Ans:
12h18m47s
